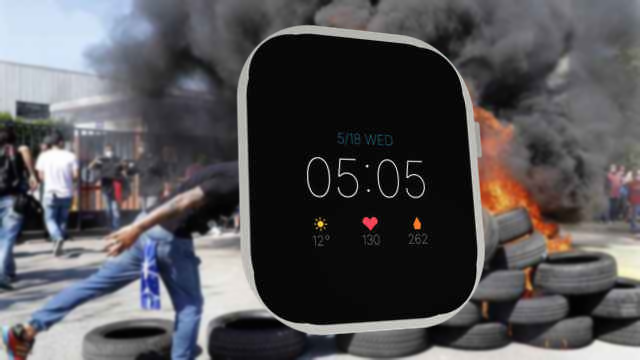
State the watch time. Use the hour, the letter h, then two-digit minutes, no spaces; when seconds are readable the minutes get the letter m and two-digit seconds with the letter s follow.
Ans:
5h05
